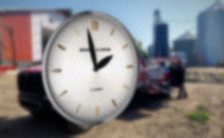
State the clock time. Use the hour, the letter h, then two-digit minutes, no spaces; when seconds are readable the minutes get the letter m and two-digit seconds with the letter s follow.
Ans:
1h58
